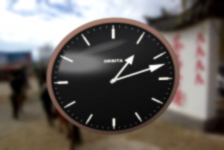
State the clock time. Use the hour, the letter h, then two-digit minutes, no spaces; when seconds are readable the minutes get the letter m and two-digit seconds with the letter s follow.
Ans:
1h12
